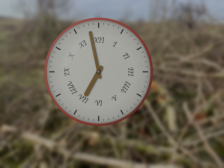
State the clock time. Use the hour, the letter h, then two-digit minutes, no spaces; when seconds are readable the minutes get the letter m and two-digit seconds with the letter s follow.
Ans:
6h58
